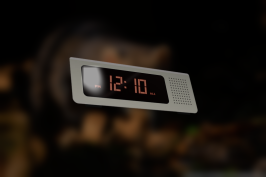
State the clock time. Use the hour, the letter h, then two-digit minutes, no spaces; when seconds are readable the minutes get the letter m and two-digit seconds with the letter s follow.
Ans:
12h10
